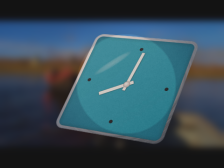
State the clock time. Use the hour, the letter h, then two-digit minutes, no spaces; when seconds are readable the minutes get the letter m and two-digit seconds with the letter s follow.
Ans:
8h01
